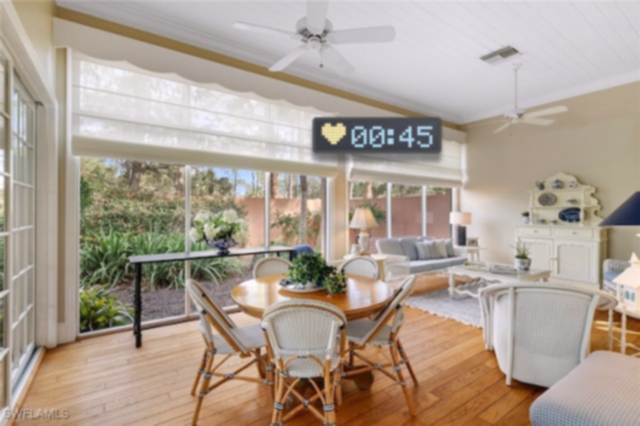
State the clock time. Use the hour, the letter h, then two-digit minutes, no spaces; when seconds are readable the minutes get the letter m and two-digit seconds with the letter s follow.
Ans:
0h45
